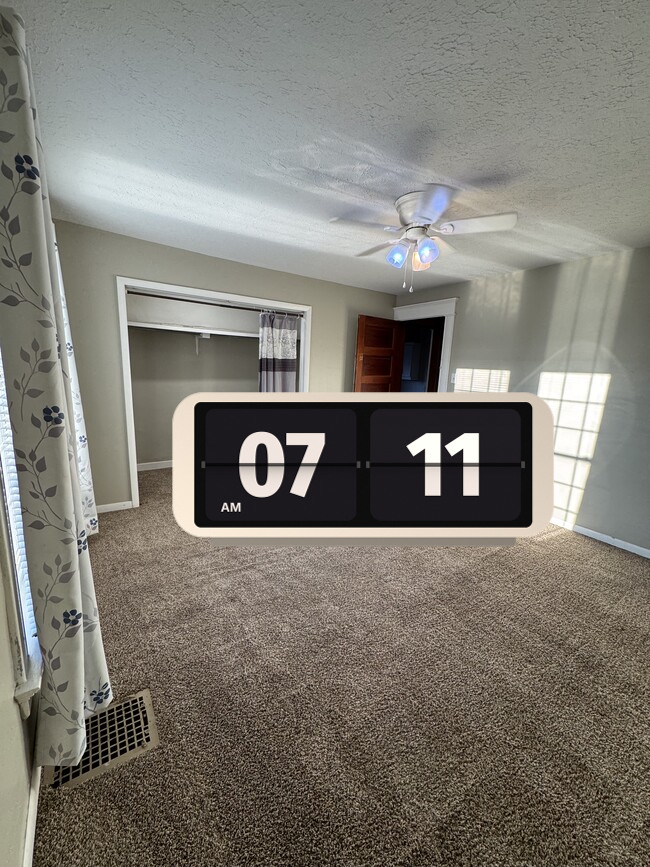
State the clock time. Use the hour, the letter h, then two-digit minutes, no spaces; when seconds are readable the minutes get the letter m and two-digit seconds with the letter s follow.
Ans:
7h11
